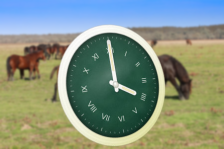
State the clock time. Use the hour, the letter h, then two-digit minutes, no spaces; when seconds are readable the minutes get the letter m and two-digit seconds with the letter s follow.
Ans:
4h00
